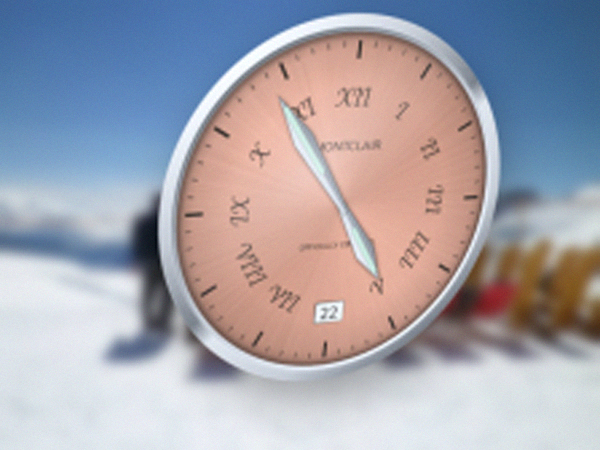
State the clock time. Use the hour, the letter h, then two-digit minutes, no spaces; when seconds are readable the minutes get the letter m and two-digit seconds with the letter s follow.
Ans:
4h54
